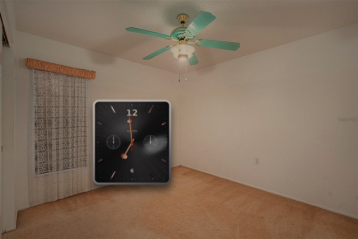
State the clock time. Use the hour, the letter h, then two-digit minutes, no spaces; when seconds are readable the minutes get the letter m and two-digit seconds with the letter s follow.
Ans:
6h59
